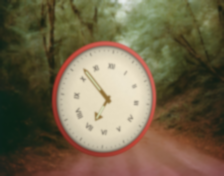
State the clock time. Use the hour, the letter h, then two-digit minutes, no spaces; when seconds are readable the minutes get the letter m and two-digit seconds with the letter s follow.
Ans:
6h52
